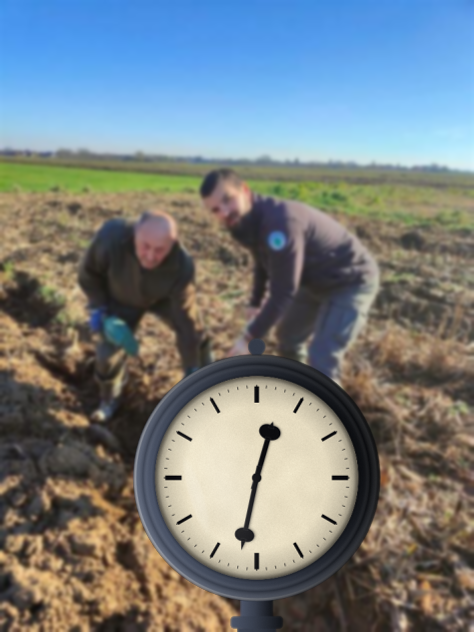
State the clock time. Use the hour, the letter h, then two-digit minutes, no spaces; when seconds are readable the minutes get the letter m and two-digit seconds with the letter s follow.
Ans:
12h32
